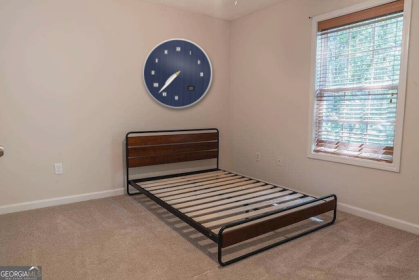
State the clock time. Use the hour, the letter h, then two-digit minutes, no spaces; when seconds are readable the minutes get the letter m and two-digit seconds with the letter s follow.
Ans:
7h37
